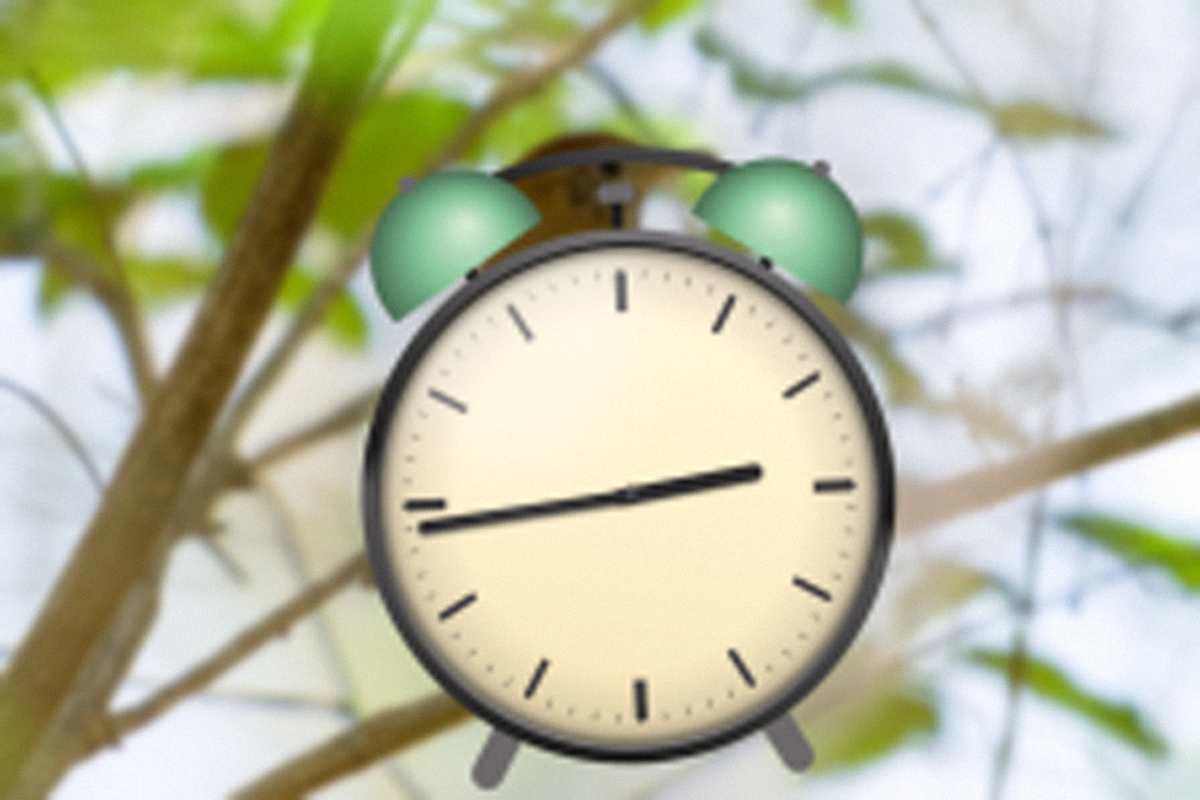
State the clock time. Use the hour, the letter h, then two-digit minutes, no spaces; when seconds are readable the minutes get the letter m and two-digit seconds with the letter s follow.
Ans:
2h44
